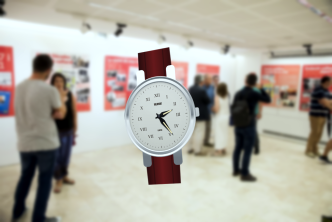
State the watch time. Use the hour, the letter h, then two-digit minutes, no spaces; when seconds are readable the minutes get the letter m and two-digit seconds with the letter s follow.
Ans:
2h24
